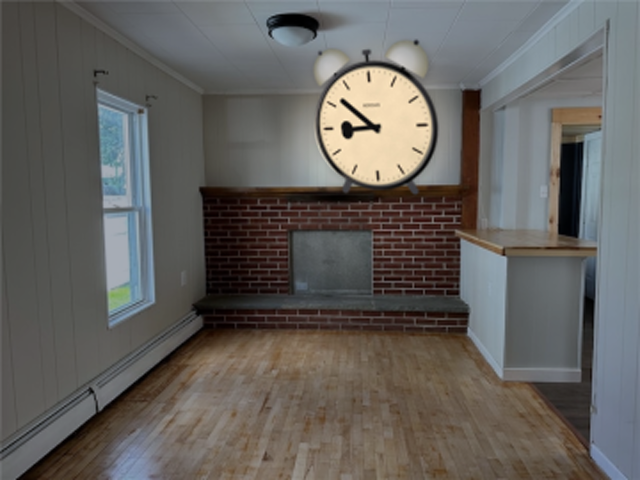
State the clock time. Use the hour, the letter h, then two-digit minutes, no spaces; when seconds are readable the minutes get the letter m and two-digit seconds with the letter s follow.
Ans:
8h52
